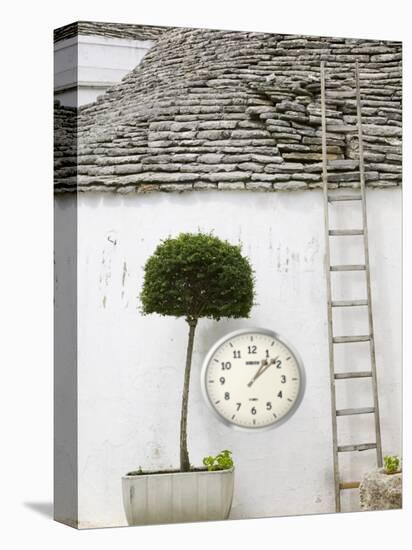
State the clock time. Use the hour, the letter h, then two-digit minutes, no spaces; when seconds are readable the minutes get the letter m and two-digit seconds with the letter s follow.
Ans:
1h08
